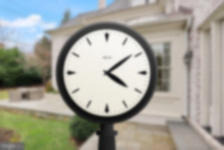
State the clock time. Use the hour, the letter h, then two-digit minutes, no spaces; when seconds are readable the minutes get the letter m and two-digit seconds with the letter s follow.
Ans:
4h09
